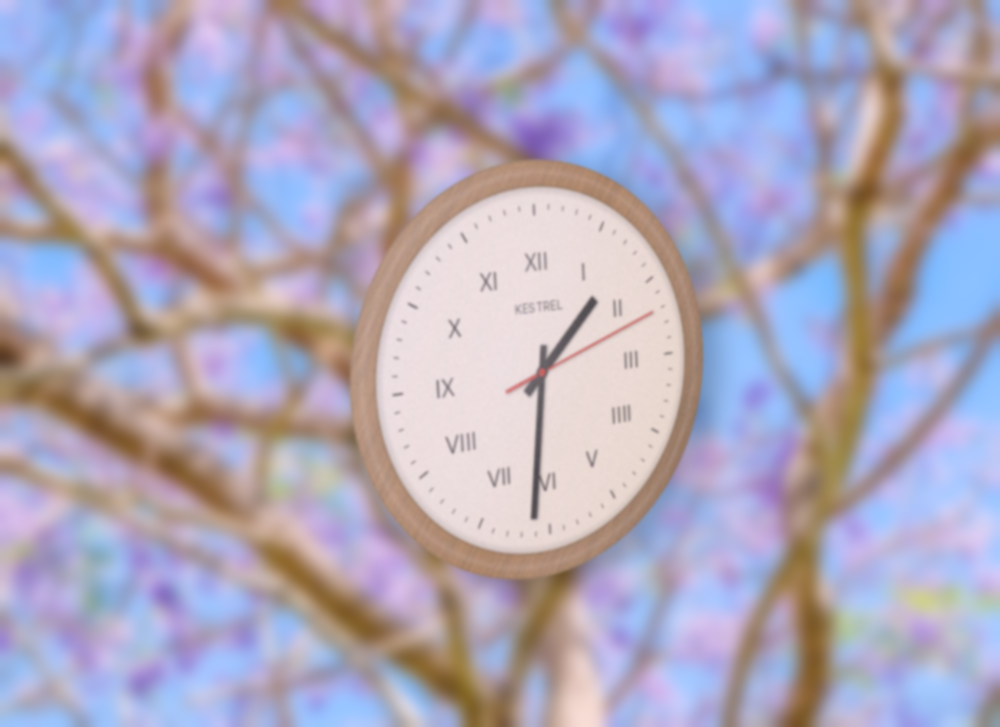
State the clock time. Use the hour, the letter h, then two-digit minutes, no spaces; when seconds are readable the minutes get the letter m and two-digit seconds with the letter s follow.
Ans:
1h31m12s
